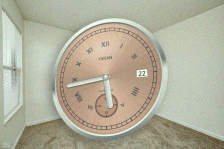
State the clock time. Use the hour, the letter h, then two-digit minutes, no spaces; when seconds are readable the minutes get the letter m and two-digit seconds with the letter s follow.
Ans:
5h44
